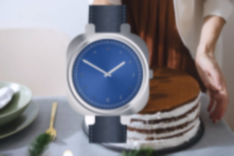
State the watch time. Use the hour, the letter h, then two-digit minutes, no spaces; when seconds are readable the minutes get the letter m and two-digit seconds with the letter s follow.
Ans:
1h50
